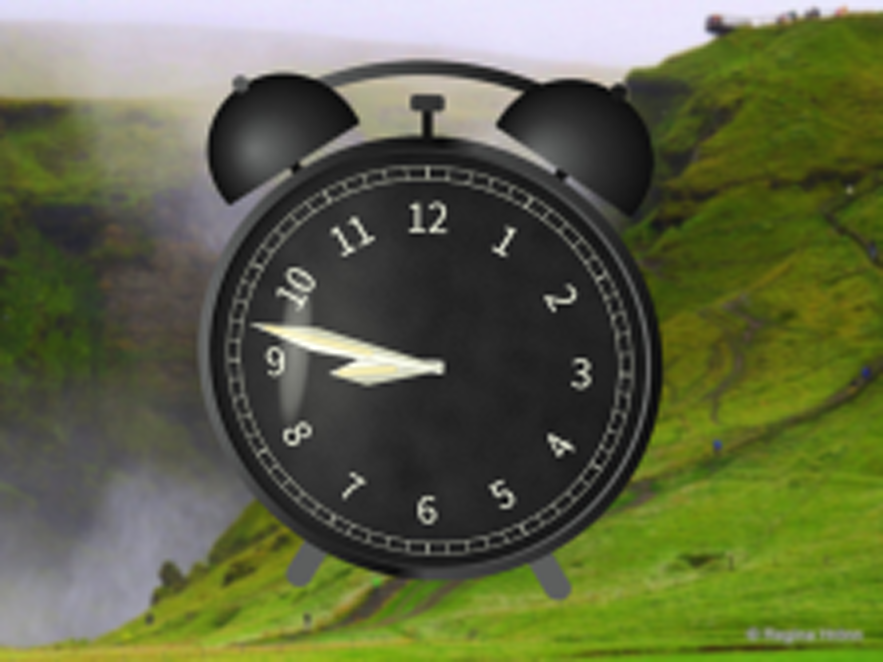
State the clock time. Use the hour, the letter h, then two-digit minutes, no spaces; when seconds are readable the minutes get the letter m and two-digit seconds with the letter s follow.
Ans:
8h47
